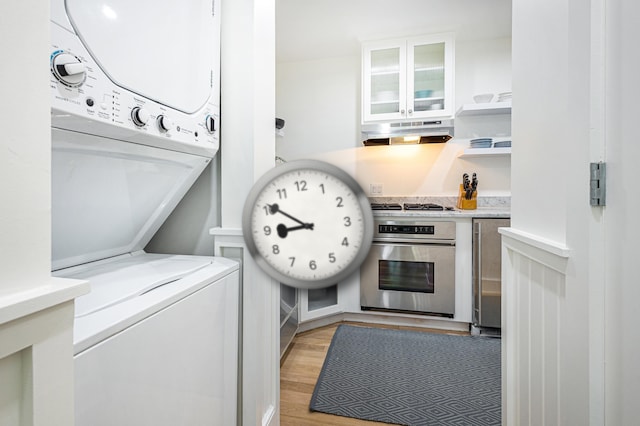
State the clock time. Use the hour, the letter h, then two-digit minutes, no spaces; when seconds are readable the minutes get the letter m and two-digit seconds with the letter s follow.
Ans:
8h51
